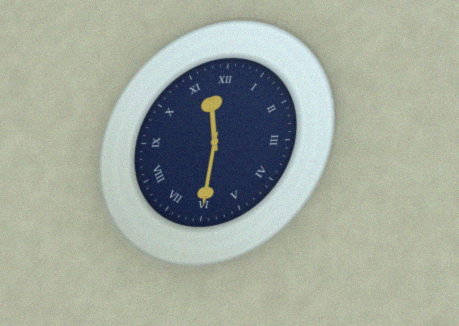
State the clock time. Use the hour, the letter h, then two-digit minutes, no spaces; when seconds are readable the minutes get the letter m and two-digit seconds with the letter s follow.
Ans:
11h30
